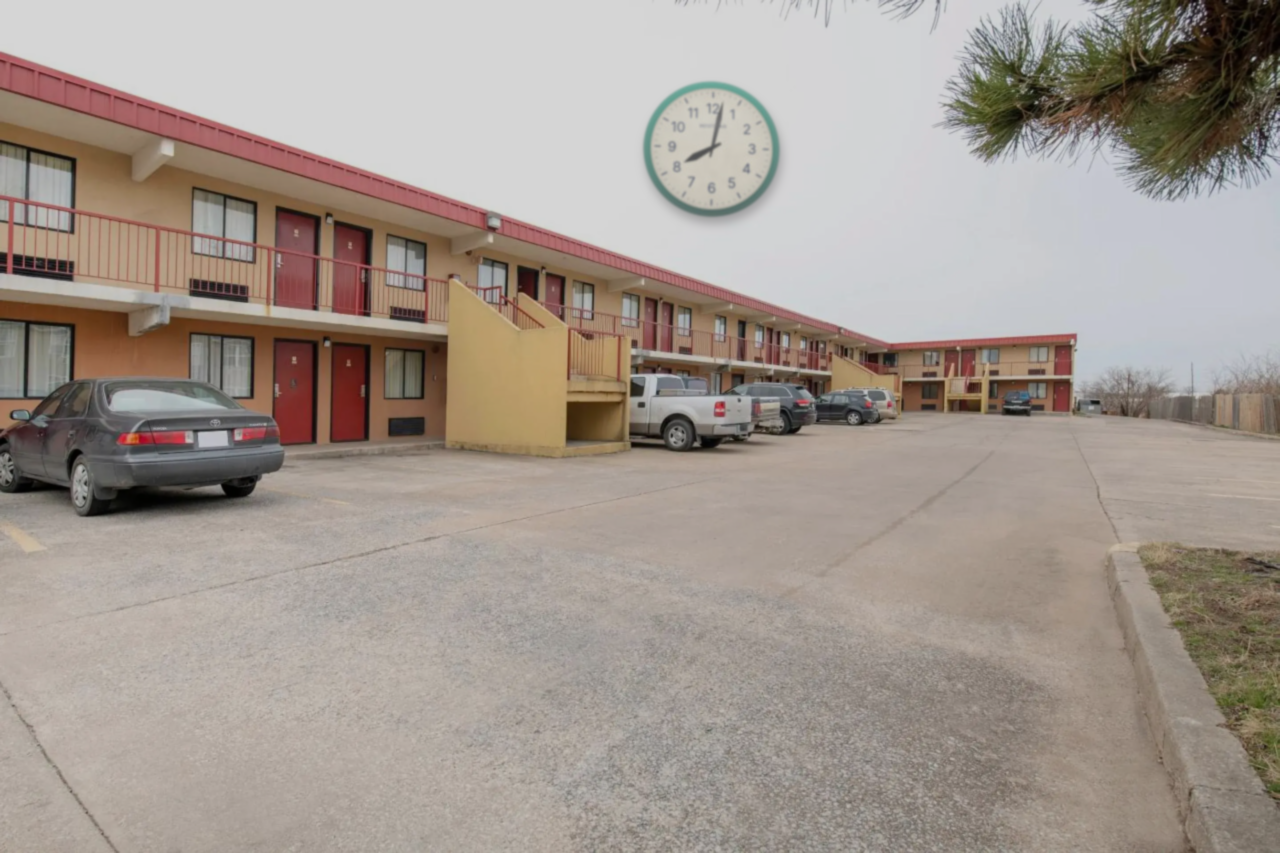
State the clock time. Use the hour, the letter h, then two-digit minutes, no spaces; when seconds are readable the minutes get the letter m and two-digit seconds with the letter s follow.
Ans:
8h02
